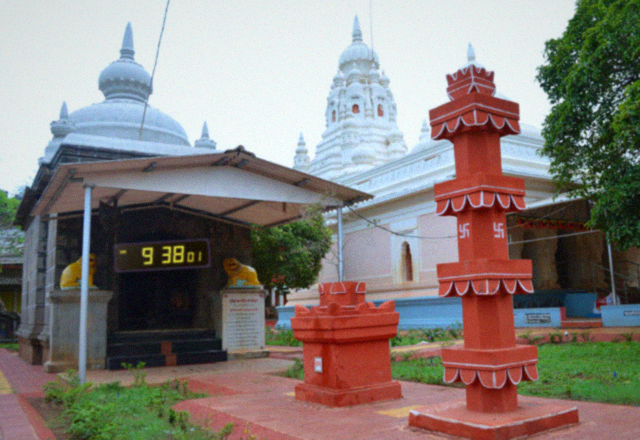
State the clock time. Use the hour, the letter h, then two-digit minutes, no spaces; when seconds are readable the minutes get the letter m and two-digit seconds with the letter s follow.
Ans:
9h38
